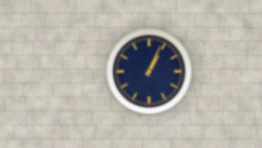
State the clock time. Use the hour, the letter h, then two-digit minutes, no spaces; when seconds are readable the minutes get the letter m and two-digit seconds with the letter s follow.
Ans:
1h04
